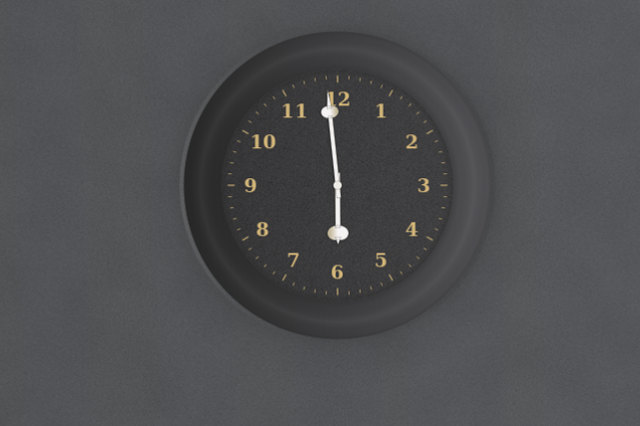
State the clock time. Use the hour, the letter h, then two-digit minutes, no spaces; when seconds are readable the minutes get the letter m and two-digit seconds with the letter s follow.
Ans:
5h59
